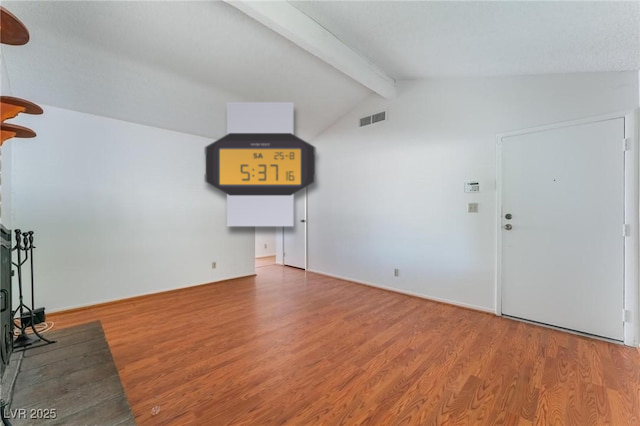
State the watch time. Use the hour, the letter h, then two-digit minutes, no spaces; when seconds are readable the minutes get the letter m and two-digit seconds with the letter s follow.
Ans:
5h37m16s
